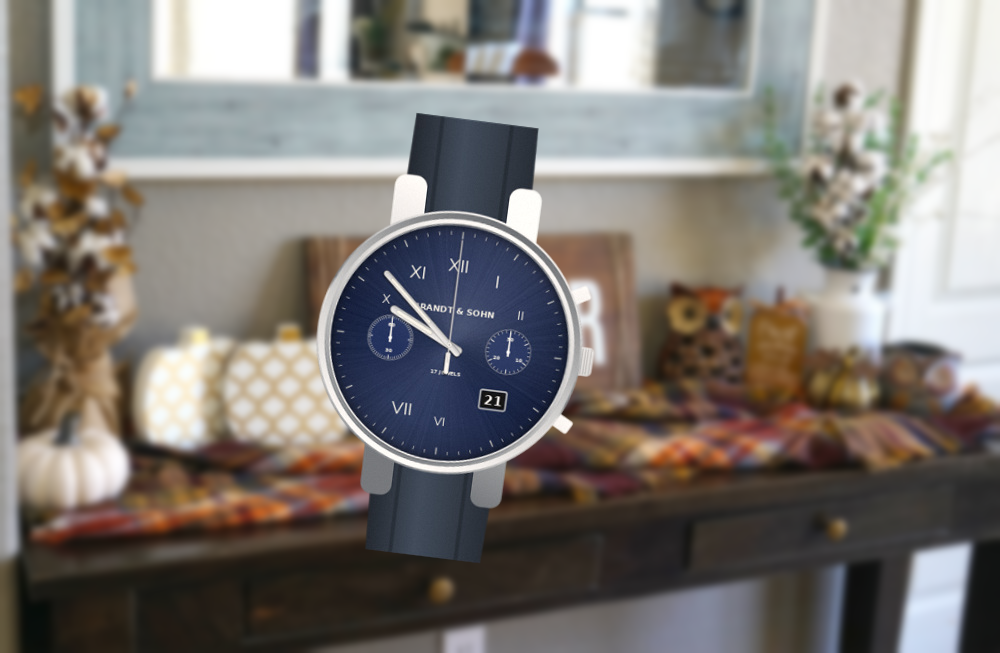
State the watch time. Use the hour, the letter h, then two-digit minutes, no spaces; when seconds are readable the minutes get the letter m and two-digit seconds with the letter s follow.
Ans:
9h52
